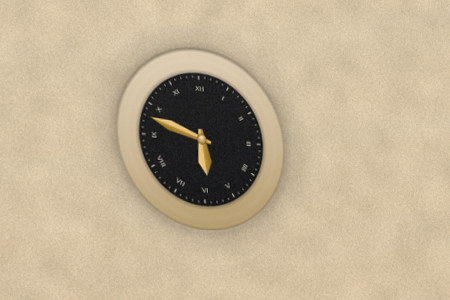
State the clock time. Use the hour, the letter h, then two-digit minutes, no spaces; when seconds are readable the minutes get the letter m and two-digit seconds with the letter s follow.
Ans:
5h48
